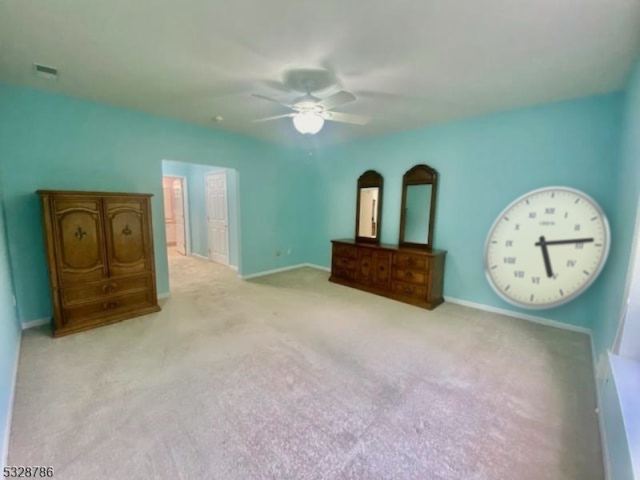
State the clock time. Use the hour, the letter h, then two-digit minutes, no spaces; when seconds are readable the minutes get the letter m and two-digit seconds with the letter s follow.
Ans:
5h14
